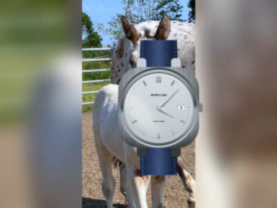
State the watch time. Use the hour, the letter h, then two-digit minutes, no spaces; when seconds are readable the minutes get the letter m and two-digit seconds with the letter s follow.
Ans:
4h08
